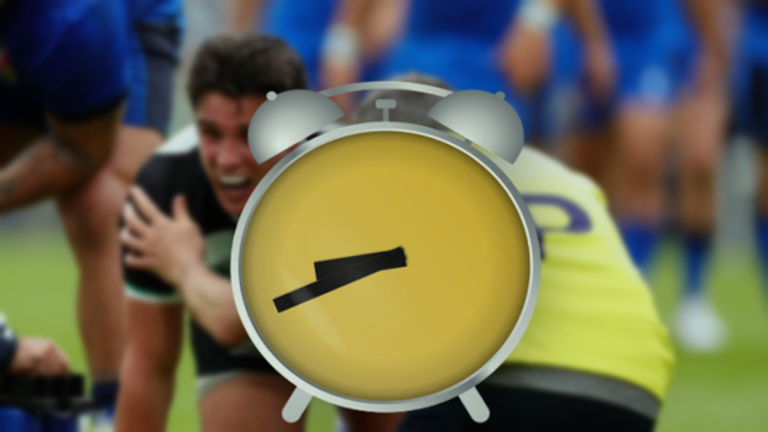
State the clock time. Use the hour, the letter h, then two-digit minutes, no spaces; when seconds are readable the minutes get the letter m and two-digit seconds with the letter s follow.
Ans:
8h41
